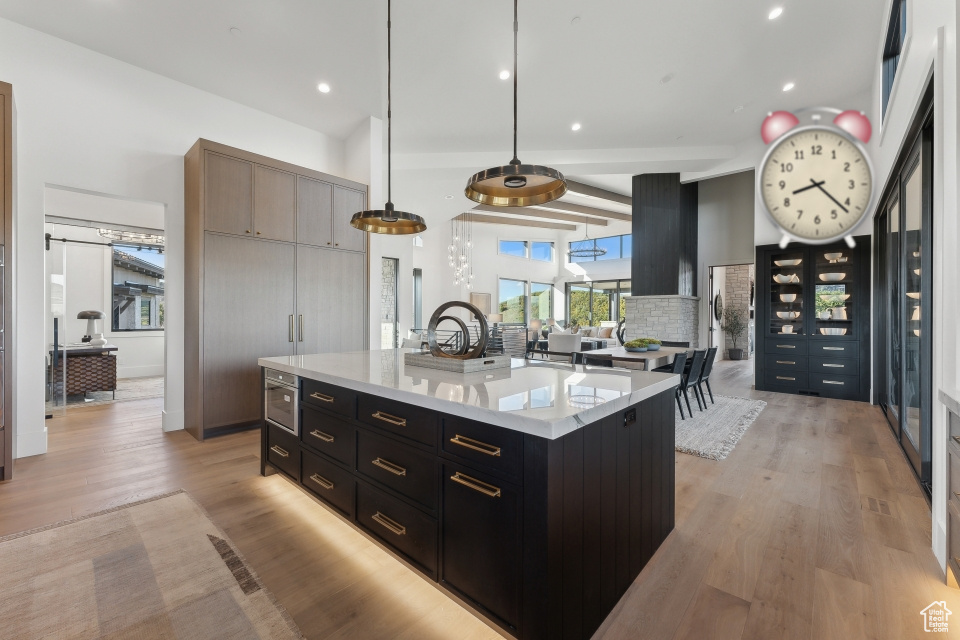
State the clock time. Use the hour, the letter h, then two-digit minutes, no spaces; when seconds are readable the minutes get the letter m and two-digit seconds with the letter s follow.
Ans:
8h22
